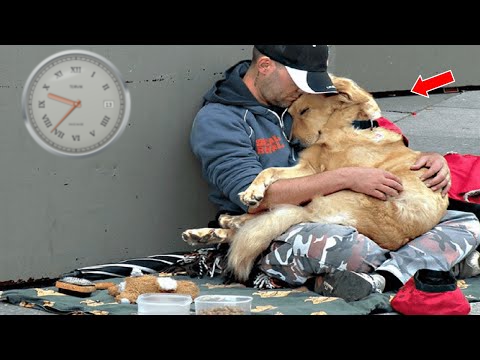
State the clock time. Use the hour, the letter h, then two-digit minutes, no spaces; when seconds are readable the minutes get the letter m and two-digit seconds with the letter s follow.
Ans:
9h37
